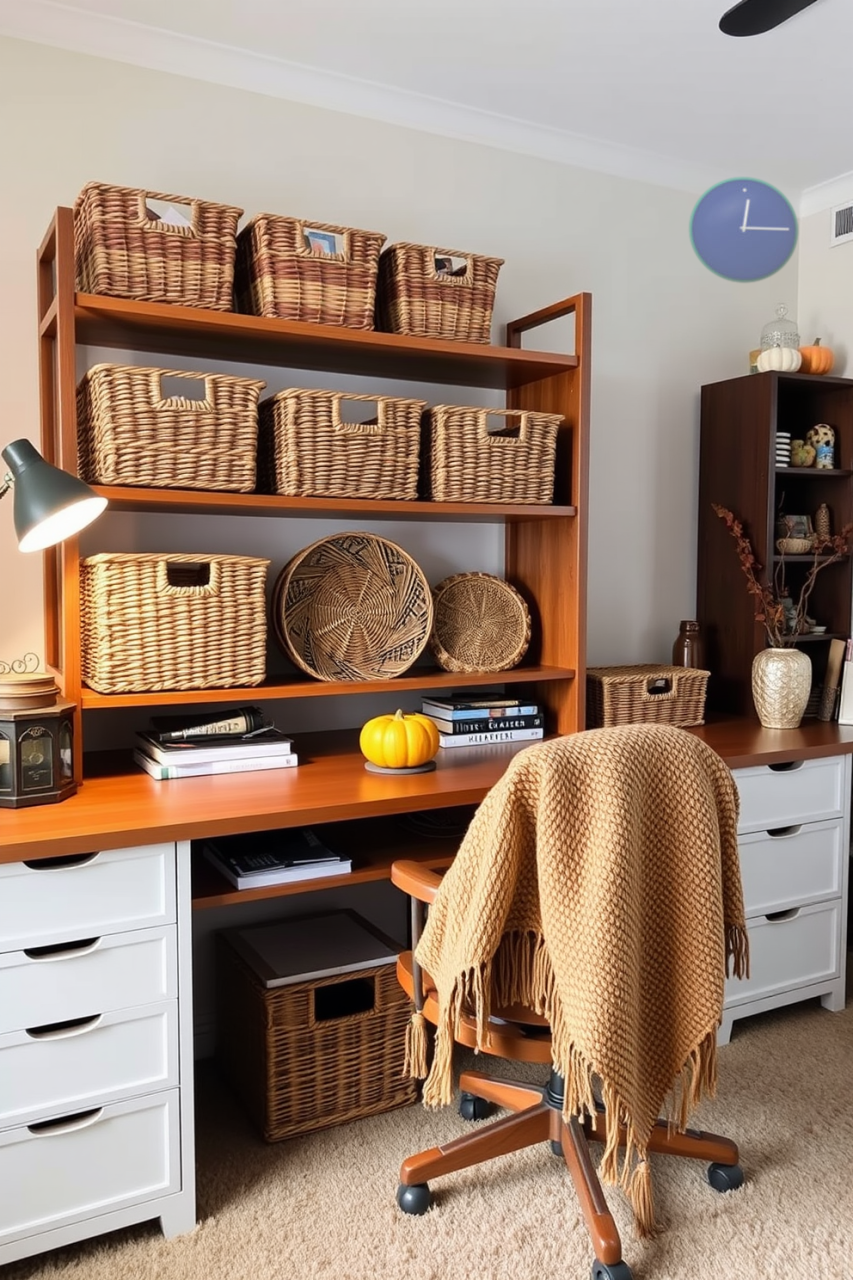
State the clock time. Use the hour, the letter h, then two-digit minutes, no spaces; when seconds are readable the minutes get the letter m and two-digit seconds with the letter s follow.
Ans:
12h15
